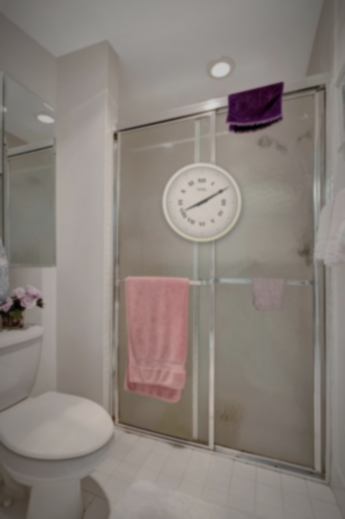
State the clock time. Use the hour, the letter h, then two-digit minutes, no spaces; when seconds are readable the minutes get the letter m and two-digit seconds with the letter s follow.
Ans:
8h10
